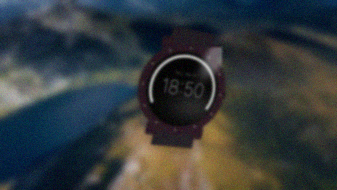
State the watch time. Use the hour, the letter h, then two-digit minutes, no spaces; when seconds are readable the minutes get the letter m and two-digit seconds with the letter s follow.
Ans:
18h50
